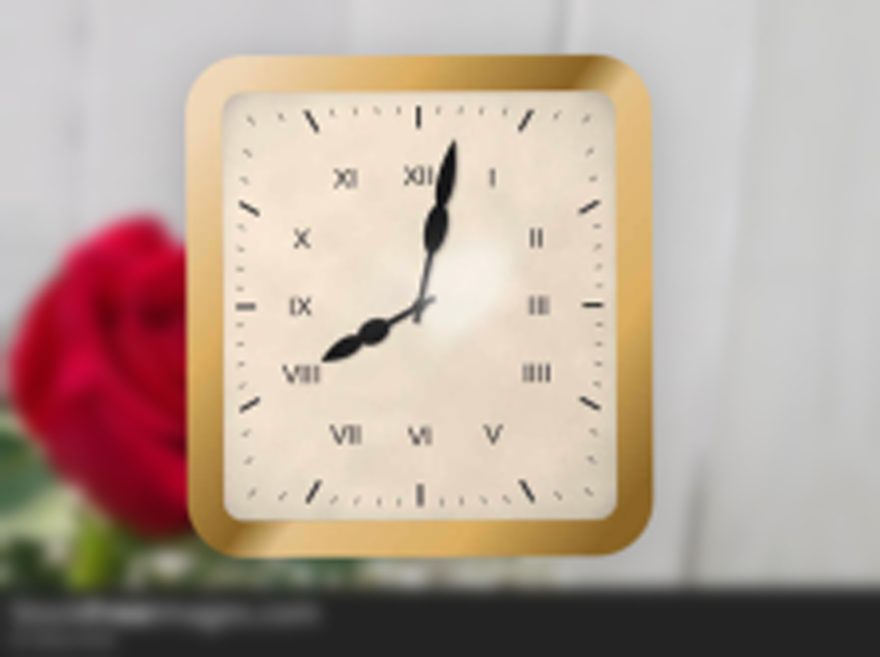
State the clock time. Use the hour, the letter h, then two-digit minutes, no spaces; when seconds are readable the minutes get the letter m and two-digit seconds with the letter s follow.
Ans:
8h02
